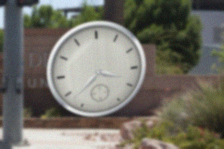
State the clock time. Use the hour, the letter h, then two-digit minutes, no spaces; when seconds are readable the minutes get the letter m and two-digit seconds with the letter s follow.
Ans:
3h38
